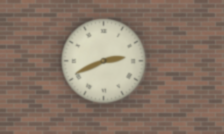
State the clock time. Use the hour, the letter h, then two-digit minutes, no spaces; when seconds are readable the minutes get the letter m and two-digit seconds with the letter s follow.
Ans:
2h41
